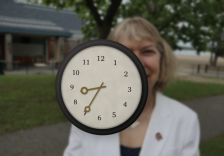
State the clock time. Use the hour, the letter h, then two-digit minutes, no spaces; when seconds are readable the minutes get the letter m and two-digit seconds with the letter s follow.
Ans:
8h35
